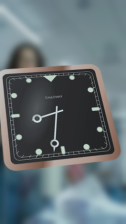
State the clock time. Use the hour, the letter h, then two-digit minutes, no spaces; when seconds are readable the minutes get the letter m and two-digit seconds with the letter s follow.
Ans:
8h32
